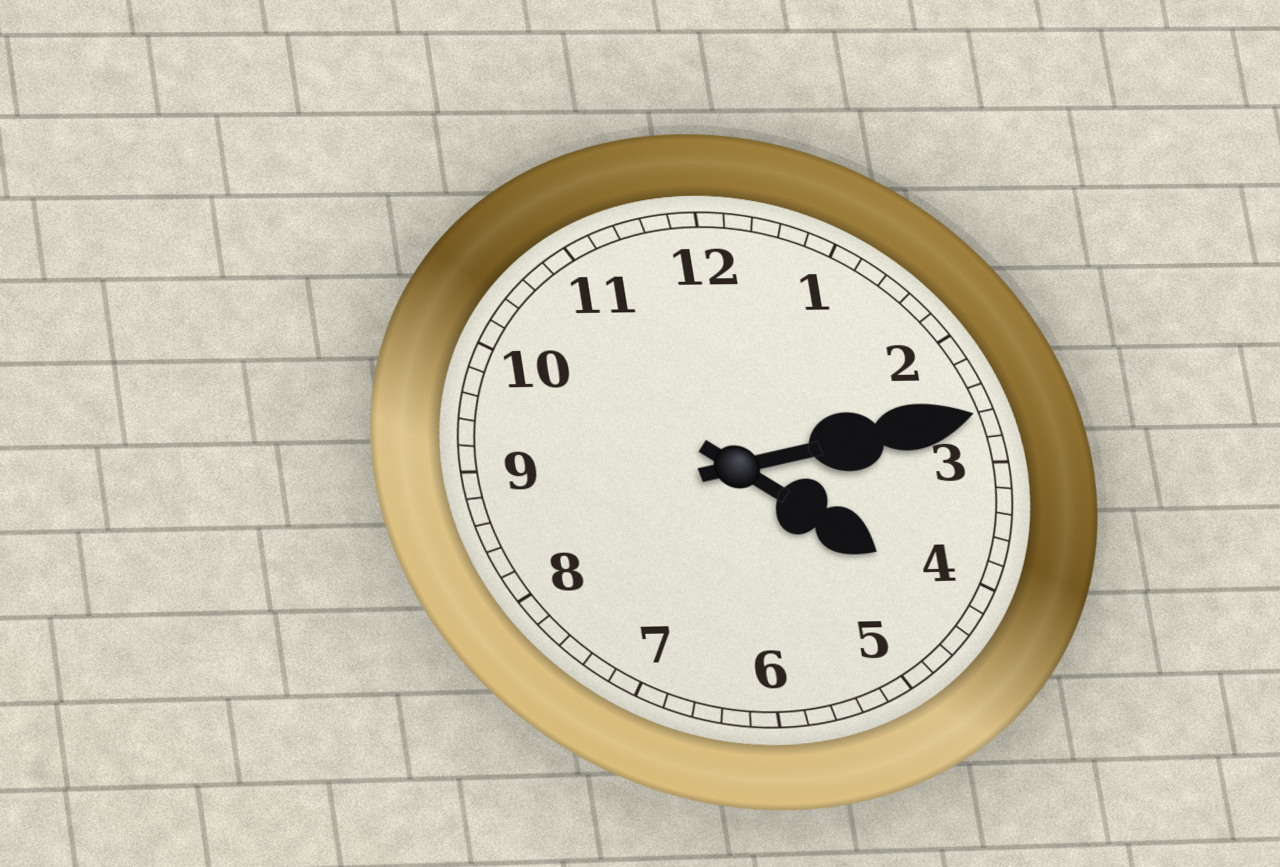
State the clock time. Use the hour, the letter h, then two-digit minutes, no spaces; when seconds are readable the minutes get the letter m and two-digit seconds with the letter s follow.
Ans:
4h13
